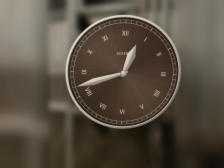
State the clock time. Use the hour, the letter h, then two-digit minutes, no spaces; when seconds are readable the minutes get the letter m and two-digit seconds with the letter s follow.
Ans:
12h42
